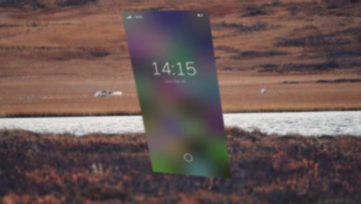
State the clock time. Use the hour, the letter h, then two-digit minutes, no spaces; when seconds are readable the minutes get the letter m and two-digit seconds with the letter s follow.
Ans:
14h15
